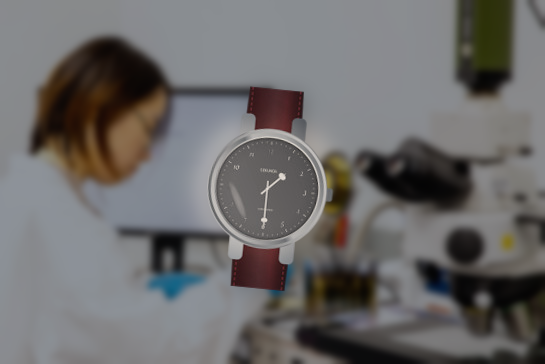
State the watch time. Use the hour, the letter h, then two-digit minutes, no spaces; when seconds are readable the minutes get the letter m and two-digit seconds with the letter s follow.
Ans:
1h30
